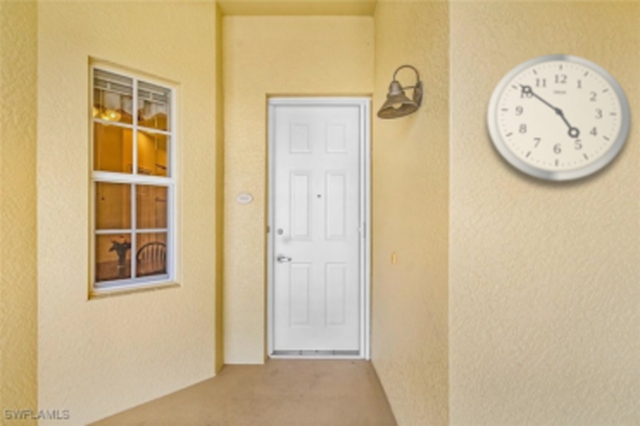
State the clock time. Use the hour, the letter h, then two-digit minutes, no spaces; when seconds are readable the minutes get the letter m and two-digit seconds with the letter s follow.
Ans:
4h51
